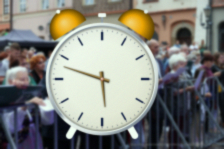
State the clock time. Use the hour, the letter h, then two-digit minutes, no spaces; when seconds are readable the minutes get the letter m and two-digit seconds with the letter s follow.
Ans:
5h48
